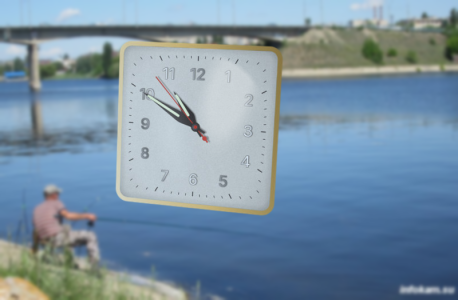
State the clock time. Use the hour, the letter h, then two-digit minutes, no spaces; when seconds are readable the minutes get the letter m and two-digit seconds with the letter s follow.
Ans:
10h49m53s
